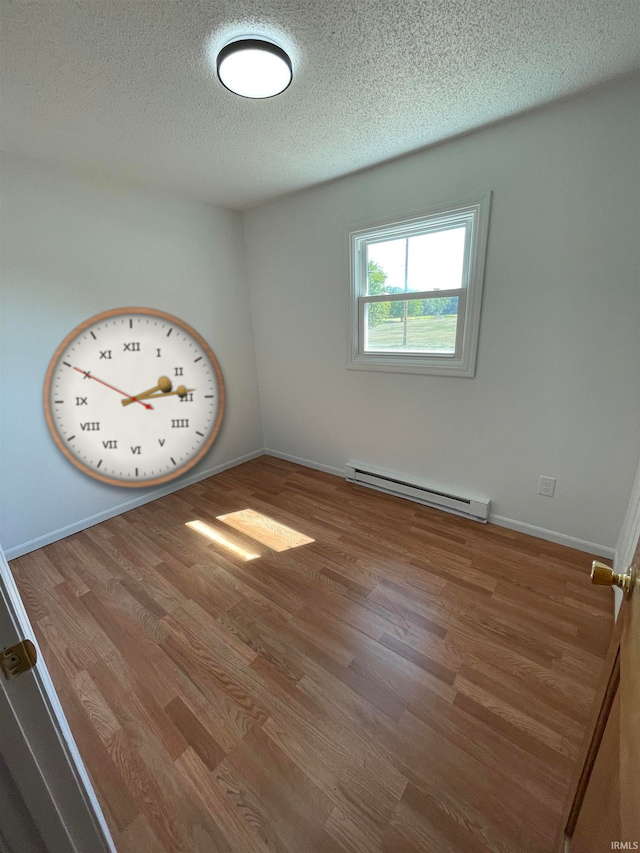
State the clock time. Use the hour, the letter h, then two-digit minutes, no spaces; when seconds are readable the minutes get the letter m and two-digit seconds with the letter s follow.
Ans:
2h13m50s
